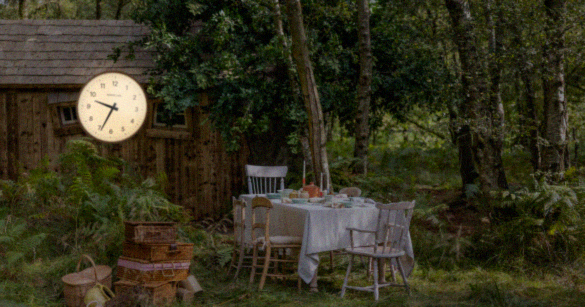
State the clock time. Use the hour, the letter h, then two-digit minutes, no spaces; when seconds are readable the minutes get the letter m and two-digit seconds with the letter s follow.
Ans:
9h34
